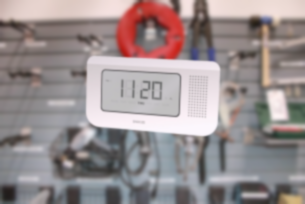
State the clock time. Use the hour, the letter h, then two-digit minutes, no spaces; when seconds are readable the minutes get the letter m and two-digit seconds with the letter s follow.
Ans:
11h20
